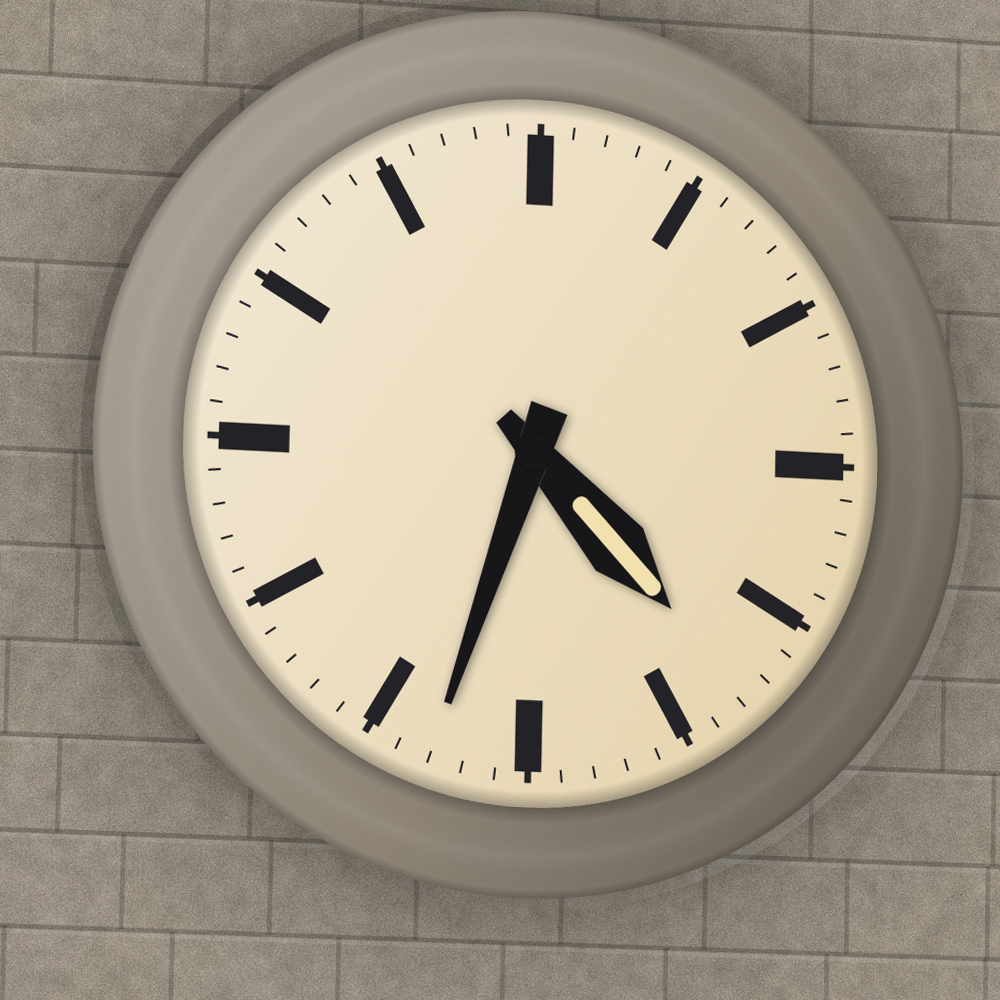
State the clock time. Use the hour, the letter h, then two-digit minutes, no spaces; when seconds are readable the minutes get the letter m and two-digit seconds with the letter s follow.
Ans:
4h33
